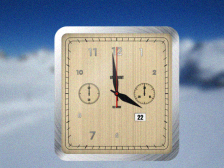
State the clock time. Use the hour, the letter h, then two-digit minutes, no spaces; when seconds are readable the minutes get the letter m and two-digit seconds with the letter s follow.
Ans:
3h59
